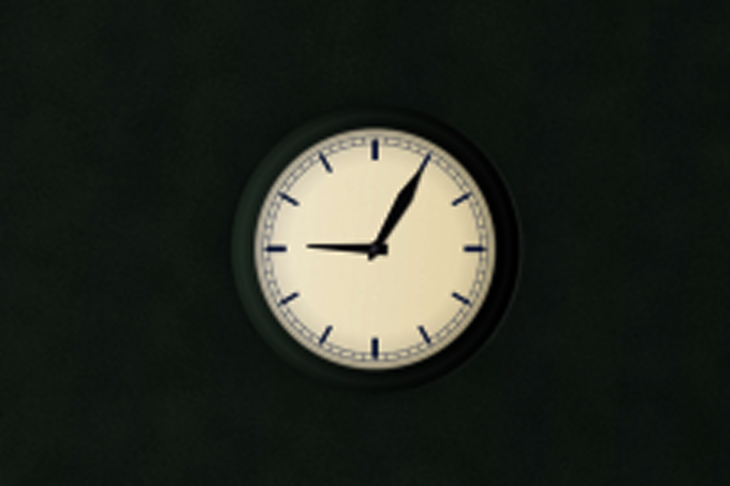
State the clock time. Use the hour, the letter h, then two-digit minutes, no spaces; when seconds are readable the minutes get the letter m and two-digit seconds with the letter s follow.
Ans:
9h05
